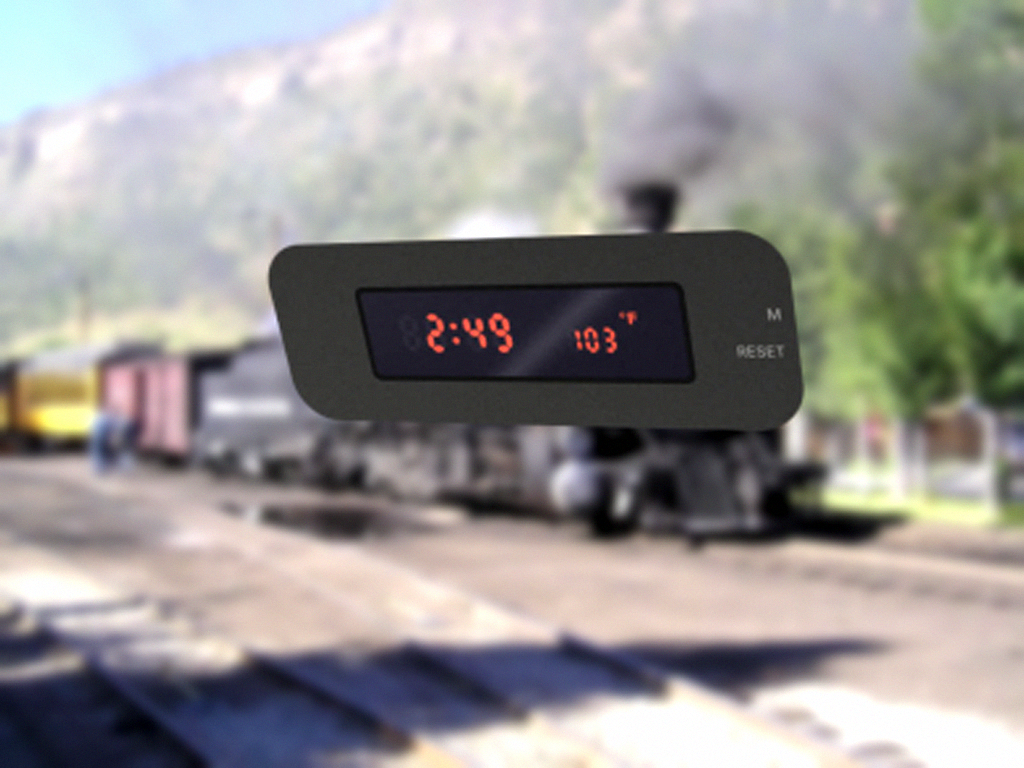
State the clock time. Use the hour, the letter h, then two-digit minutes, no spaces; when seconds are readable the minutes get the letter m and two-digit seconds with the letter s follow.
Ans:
2h49
